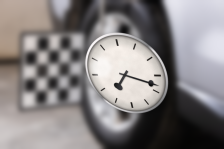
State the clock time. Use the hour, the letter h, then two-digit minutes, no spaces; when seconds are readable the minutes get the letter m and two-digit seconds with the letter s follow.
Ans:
7h18
